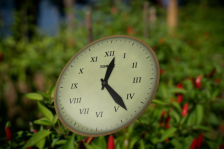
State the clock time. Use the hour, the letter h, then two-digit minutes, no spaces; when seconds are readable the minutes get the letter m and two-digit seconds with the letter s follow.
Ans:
12h23
